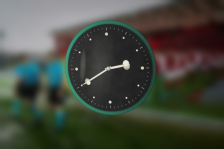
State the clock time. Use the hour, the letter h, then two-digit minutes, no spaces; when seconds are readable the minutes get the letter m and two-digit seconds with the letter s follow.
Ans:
2h40
